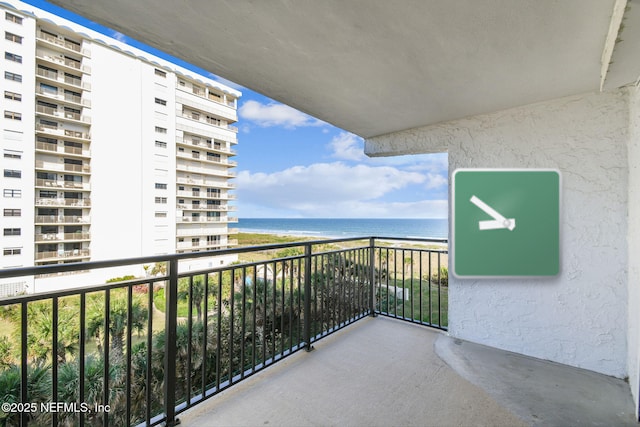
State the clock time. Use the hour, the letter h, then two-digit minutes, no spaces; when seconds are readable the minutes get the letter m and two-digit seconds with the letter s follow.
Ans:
8h51
